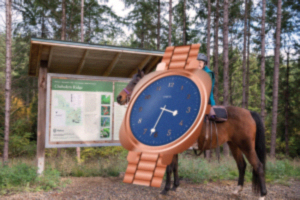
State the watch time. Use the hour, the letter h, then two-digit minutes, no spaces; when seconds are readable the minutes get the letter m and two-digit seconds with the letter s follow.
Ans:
3h32
